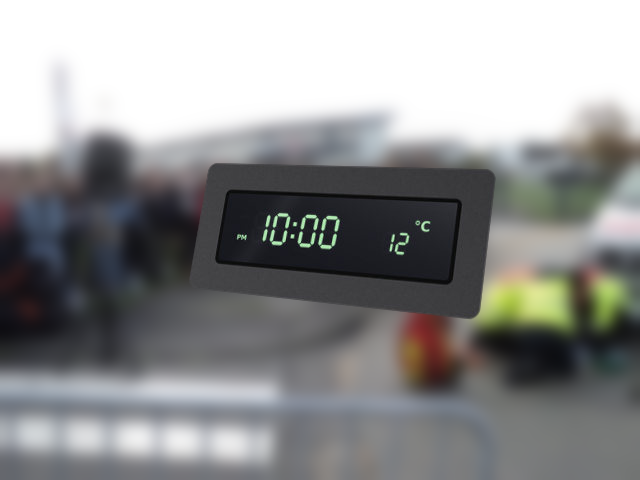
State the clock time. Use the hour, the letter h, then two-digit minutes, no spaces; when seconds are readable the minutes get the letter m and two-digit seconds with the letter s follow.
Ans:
10h00
